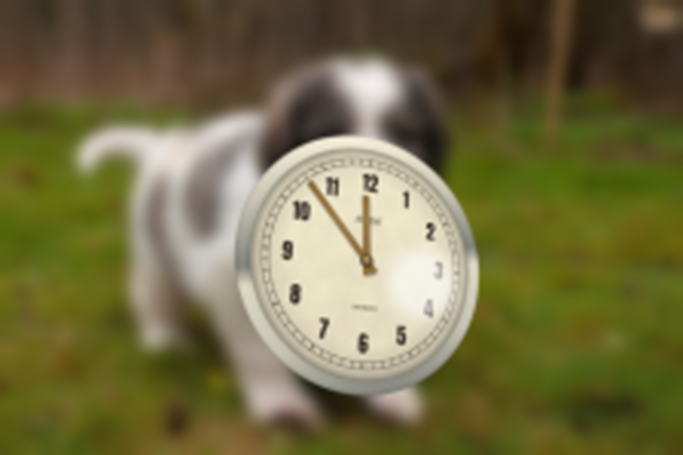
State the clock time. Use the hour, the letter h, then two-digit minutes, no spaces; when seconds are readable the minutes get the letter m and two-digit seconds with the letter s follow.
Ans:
11h53
